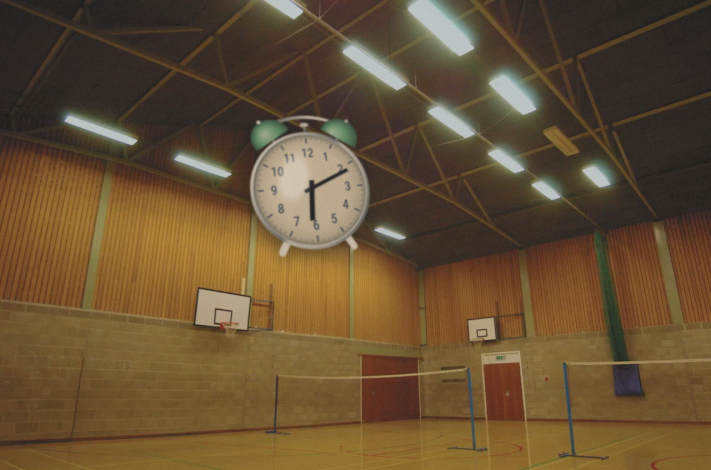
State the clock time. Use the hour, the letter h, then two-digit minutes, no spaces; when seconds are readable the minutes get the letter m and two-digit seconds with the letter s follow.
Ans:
6h11
